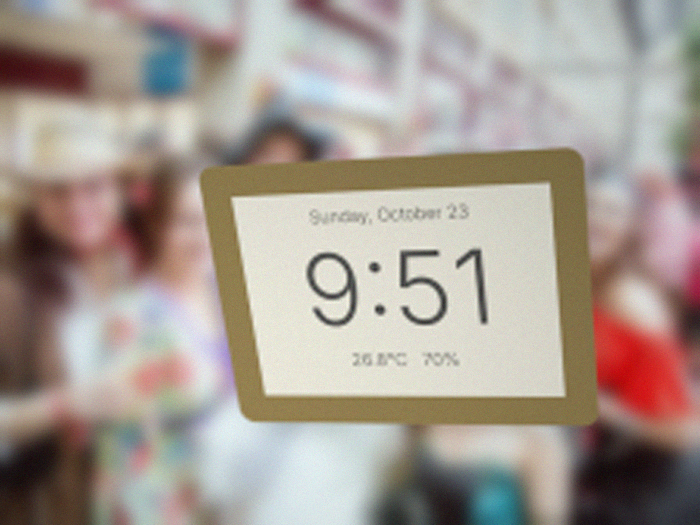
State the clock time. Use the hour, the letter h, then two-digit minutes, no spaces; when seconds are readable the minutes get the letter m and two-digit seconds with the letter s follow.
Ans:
9h51
